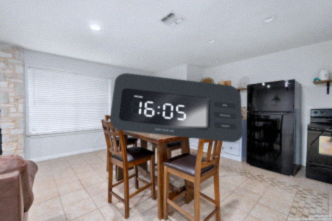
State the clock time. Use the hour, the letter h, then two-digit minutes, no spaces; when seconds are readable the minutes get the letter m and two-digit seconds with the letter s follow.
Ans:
16h05
